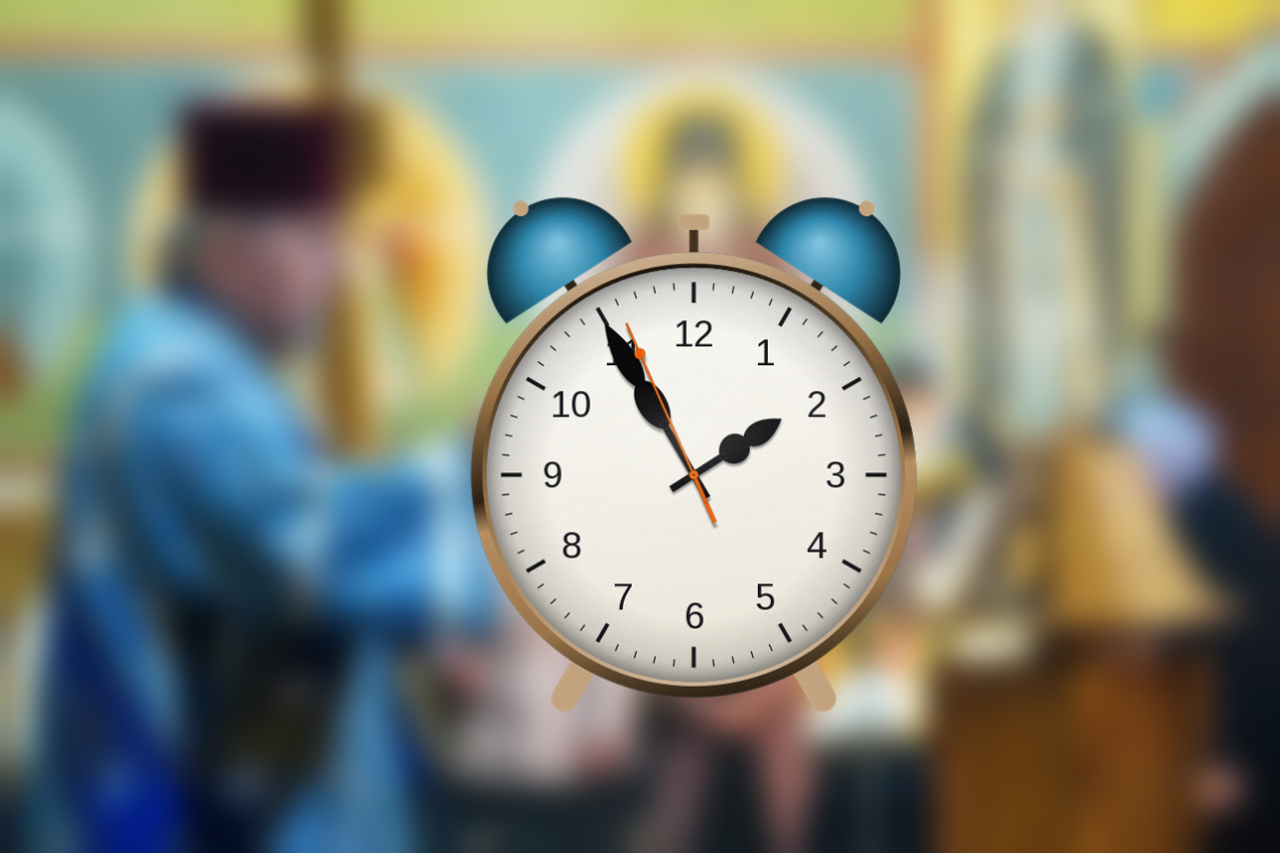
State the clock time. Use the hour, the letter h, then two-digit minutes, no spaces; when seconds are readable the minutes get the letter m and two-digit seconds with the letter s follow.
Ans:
1h54m56s
